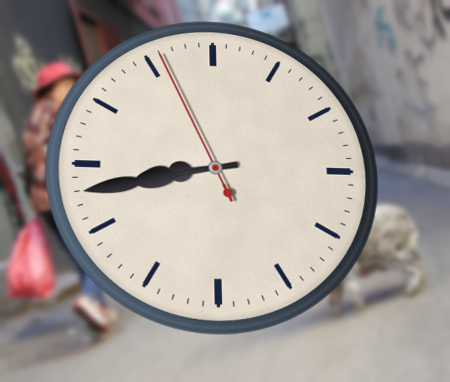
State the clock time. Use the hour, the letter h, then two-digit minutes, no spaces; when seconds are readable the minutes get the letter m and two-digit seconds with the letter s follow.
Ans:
8h42m56s
